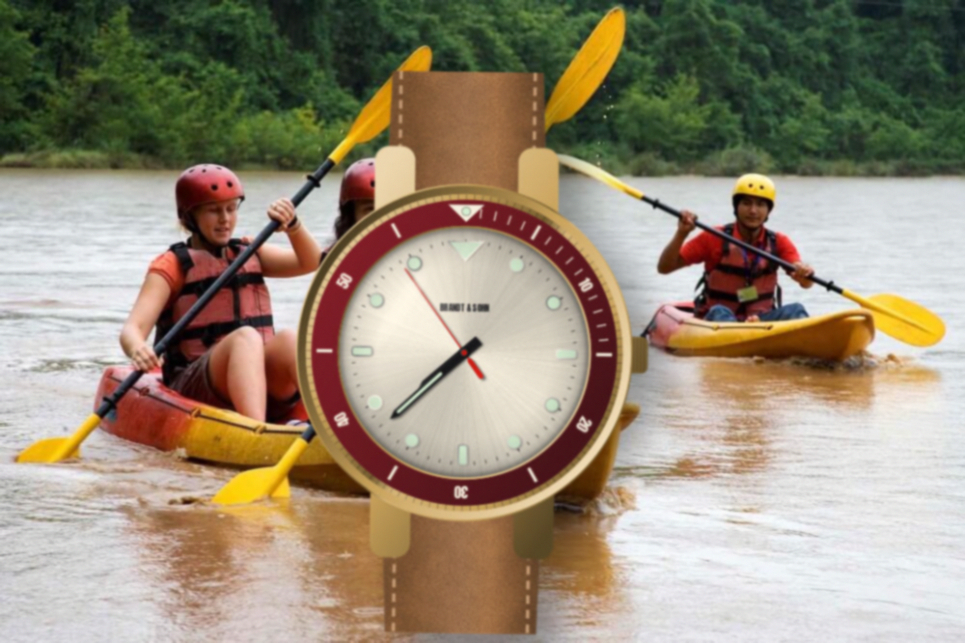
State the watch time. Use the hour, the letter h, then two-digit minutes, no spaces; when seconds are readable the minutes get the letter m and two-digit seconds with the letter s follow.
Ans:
7h37m54s
